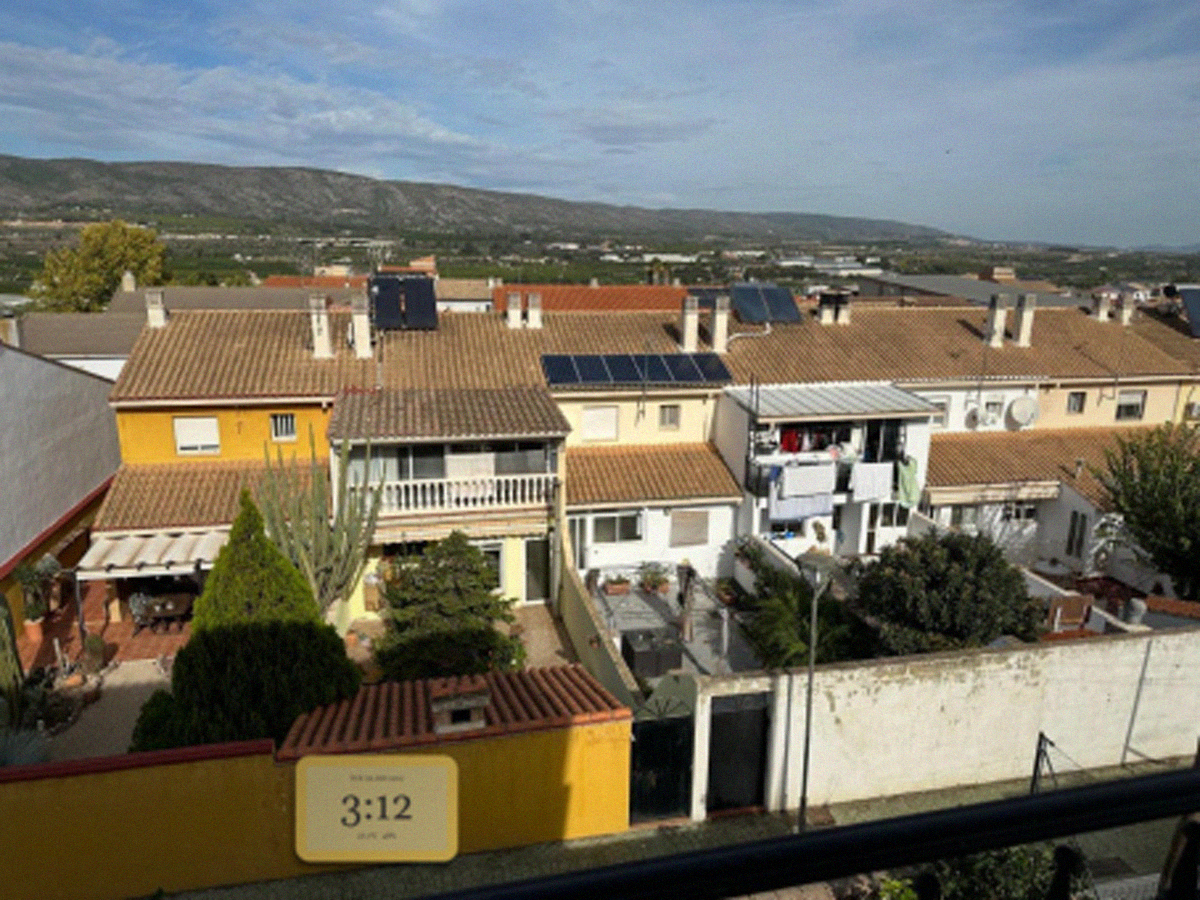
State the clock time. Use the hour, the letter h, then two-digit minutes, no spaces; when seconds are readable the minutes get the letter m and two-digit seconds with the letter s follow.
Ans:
3h12
